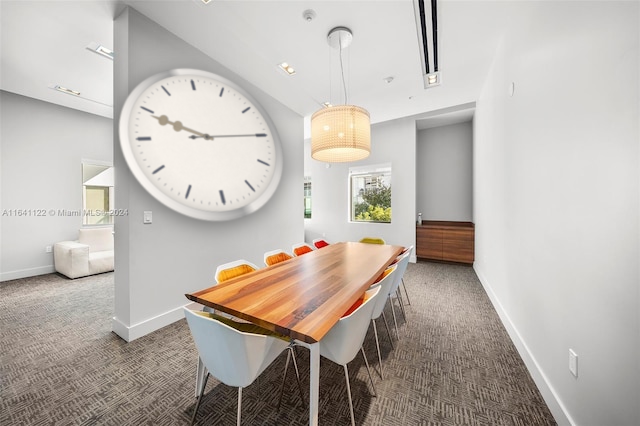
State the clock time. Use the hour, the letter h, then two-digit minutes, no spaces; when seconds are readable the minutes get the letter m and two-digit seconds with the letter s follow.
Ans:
9h49m15s
